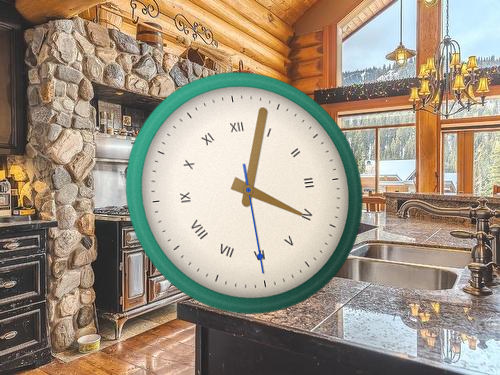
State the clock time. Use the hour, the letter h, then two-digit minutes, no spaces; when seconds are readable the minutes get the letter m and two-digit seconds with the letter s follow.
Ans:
4h03m30s
